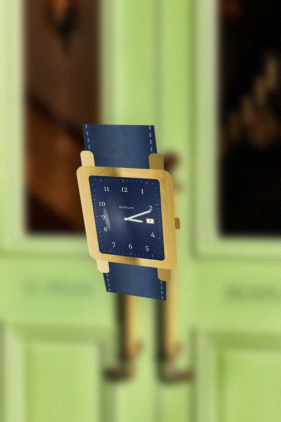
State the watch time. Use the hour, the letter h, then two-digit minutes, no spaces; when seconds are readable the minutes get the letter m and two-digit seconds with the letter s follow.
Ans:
3h11
